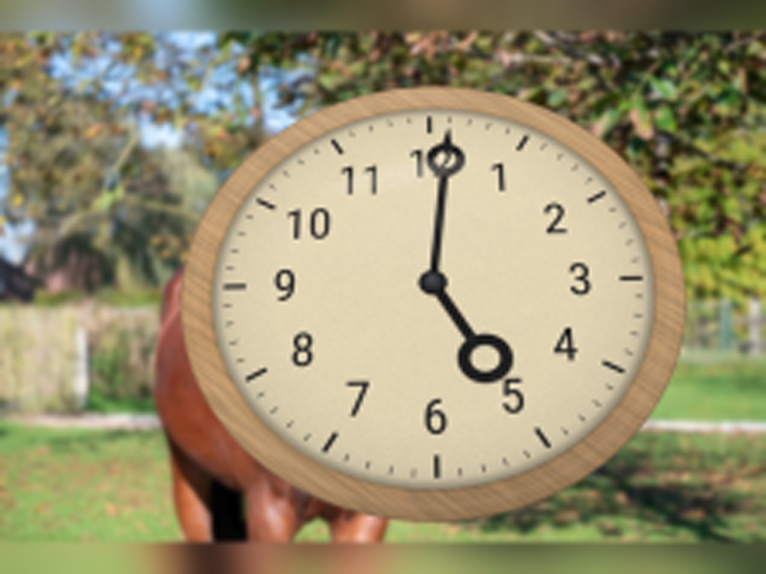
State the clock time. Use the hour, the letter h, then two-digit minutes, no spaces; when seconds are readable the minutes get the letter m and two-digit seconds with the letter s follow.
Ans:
5h01
